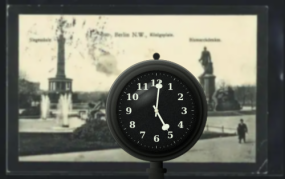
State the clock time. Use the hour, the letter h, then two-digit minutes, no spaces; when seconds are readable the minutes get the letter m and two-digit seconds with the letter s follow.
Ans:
5h01
